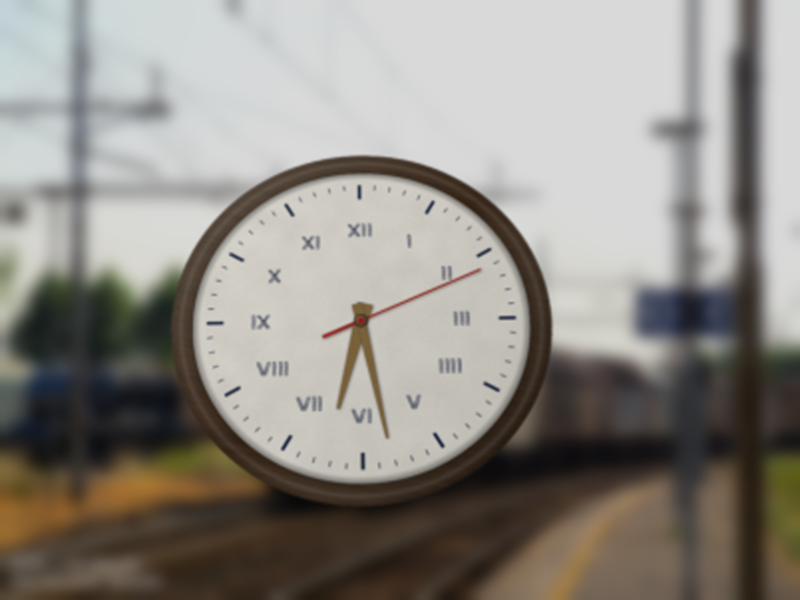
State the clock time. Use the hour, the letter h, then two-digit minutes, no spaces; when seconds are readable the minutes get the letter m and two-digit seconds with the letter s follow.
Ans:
6h28m11s
